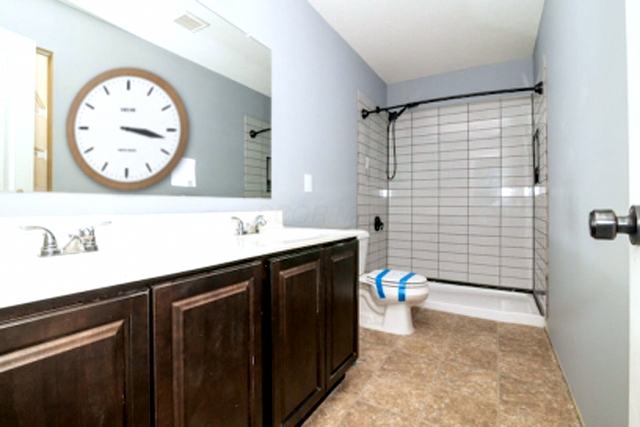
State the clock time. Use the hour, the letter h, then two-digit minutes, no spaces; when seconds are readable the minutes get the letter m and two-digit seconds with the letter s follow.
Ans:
3h17
